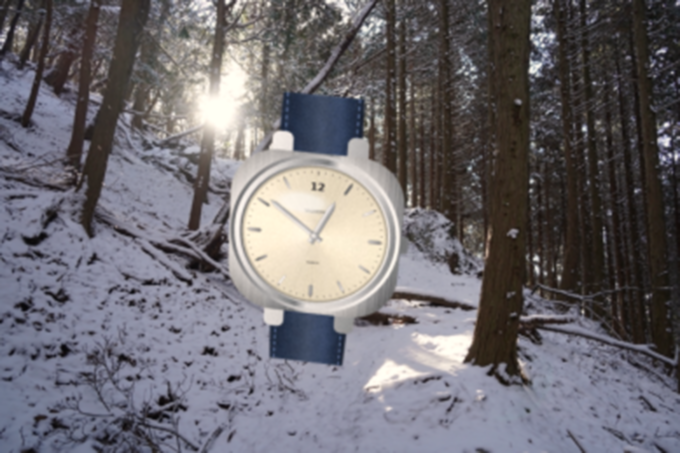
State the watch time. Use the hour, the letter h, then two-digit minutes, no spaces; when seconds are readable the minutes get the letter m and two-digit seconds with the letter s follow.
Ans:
12h51
